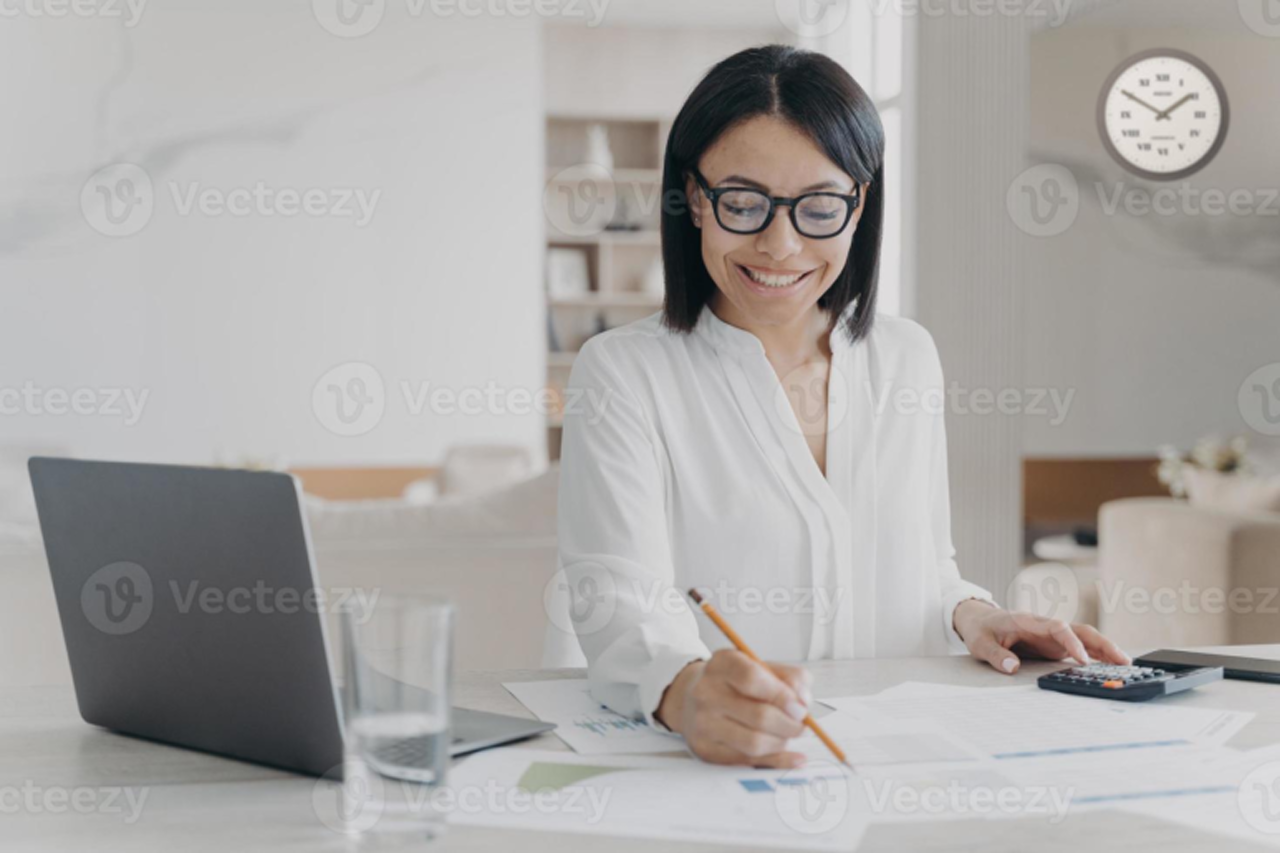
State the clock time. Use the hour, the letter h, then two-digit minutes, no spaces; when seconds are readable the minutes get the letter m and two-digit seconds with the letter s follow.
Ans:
1h50
